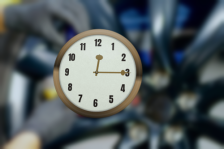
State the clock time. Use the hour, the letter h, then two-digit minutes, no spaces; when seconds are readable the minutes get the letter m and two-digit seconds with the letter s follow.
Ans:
12h15
